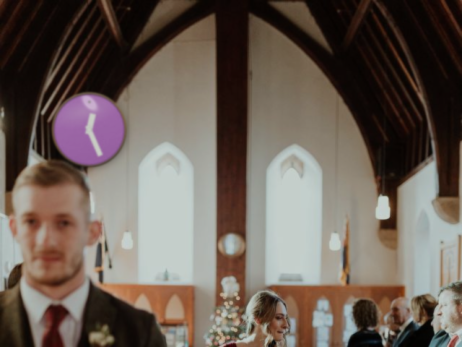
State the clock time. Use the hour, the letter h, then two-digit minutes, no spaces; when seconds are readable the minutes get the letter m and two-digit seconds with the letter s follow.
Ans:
12h26
